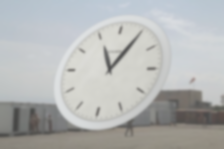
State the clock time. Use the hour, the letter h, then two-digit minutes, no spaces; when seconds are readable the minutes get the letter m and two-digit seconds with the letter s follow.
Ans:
11h05
